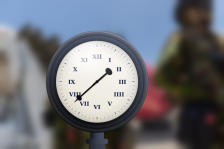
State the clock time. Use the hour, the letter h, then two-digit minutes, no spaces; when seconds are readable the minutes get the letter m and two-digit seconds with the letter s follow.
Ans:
1h38
